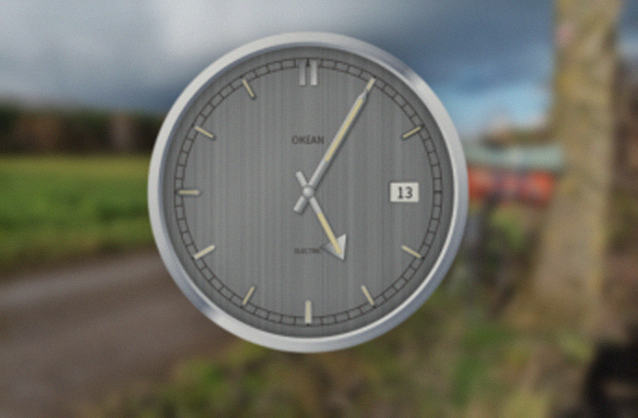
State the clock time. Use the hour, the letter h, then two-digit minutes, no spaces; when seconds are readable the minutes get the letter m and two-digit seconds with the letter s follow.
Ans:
5h05
